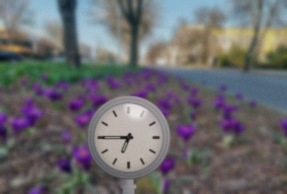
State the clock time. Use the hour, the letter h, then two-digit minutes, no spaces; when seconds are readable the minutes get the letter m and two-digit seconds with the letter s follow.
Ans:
6h45
